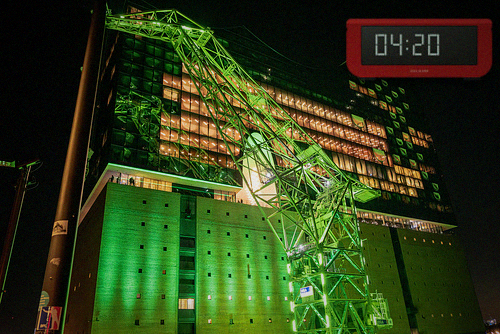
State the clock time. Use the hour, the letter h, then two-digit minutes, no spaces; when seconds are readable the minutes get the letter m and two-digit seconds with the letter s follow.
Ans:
4h20
